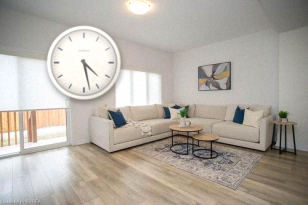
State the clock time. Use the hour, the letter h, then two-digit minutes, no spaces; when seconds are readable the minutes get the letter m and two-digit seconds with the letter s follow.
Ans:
4h28
